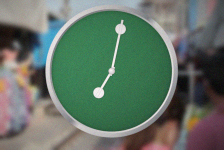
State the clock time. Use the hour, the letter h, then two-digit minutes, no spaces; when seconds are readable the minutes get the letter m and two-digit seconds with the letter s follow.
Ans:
7h02
